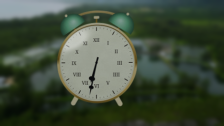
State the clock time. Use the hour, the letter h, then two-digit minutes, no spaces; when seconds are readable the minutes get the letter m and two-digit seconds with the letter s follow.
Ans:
6h32
